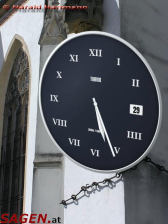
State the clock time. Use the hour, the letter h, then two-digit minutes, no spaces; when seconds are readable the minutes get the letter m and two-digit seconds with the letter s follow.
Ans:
5h26
